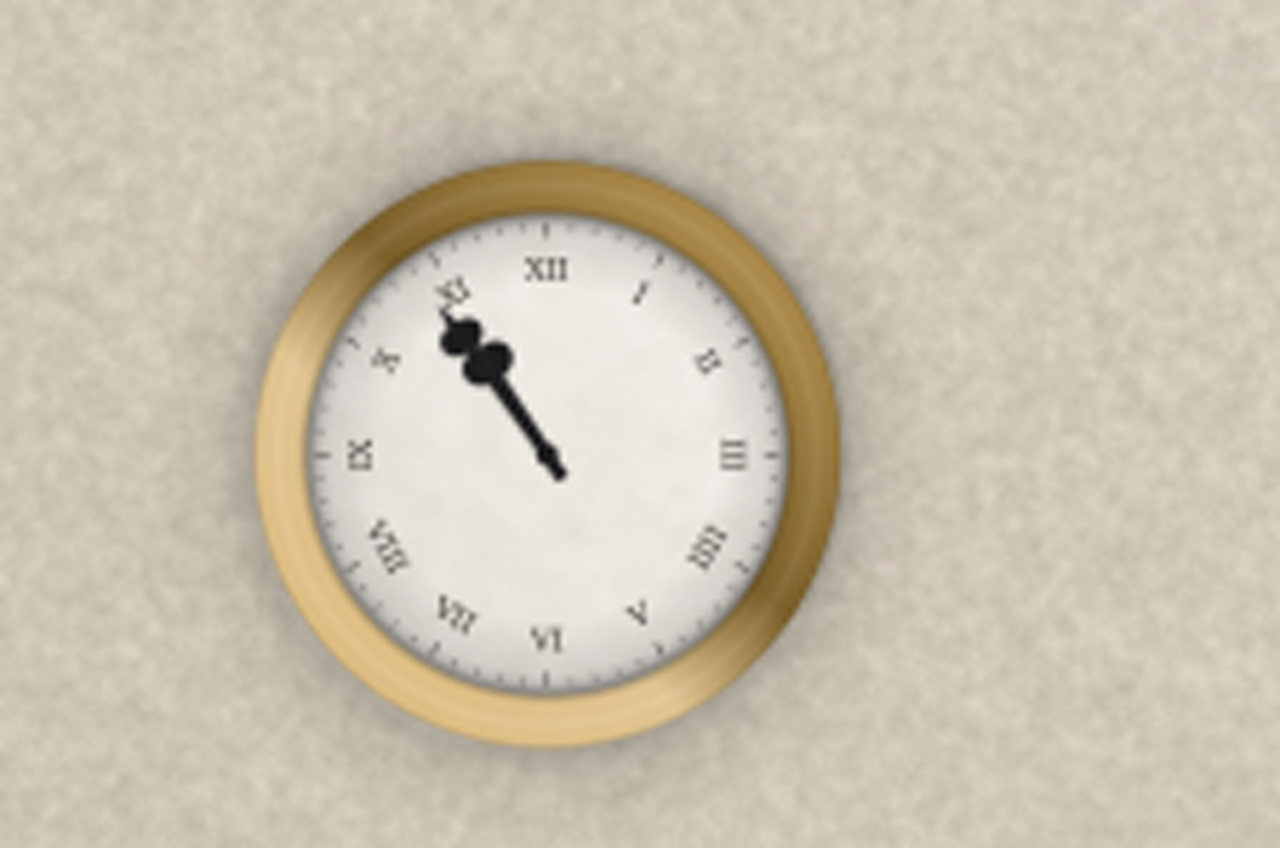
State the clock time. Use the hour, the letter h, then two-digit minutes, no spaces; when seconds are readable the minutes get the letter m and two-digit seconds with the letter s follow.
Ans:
10h54
